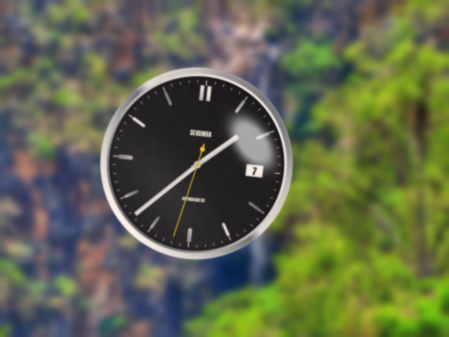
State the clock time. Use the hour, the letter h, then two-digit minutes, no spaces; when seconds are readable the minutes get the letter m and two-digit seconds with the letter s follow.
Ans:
1h37m32s
